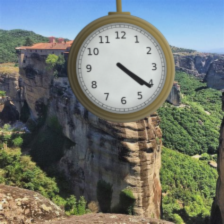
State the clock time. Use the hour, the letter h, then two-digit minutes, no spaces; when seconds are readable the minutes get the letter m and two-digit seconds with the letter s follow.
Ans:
4h21
